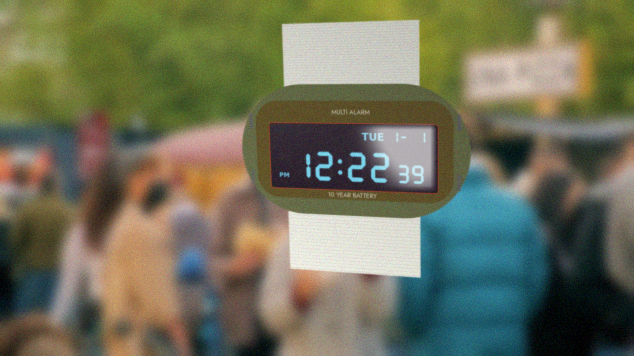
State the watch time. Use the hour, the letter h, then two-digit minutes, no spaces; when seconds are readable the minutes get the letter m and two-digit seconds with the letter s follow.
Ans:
12h22m39s
